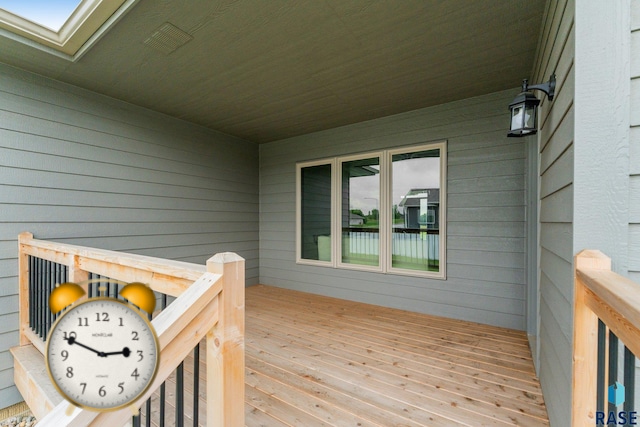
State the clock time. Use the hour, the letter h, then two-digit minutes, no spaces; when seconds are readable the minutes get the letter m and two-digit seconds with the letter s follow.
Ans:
2h49
